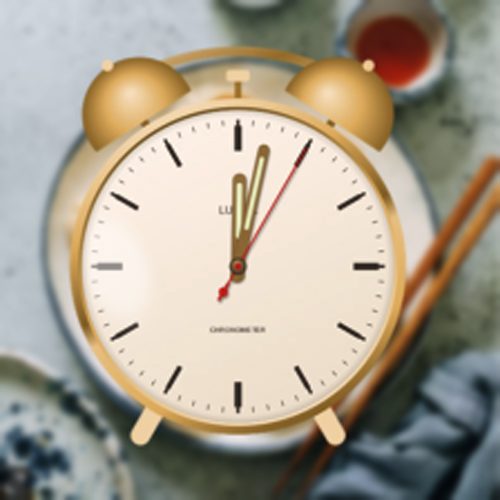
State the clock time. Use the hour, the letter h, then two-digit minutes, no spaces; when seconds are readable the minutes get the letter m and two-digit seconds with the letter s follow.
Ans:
12h02m05s
